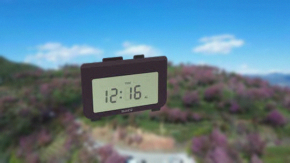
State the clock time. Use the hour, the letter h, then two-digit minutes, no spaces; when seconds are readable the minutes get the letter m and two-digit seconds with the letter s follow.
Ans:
12h16
